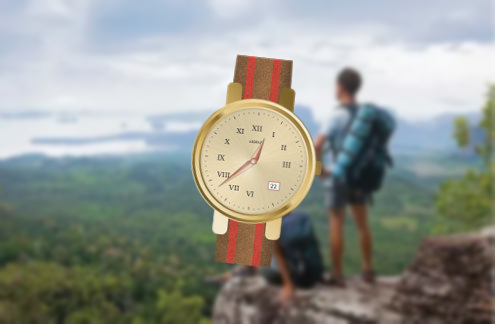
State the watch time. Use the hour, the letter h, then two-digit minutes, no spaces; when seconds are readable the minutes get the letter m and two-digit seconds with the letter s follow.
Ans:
12h38
